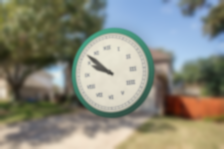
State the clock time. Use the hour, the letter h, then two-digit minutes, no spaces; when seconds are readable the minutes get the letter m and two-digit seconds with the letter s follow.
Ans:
9h52
